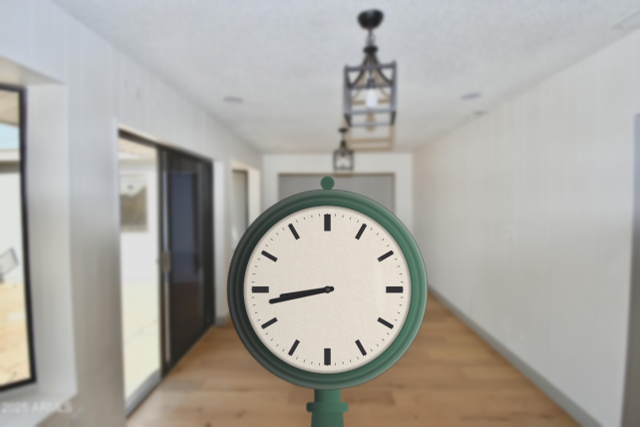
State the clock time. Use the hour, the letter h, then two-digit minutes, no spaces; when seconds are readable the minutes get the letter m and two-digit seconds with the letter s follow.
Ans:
8h43
